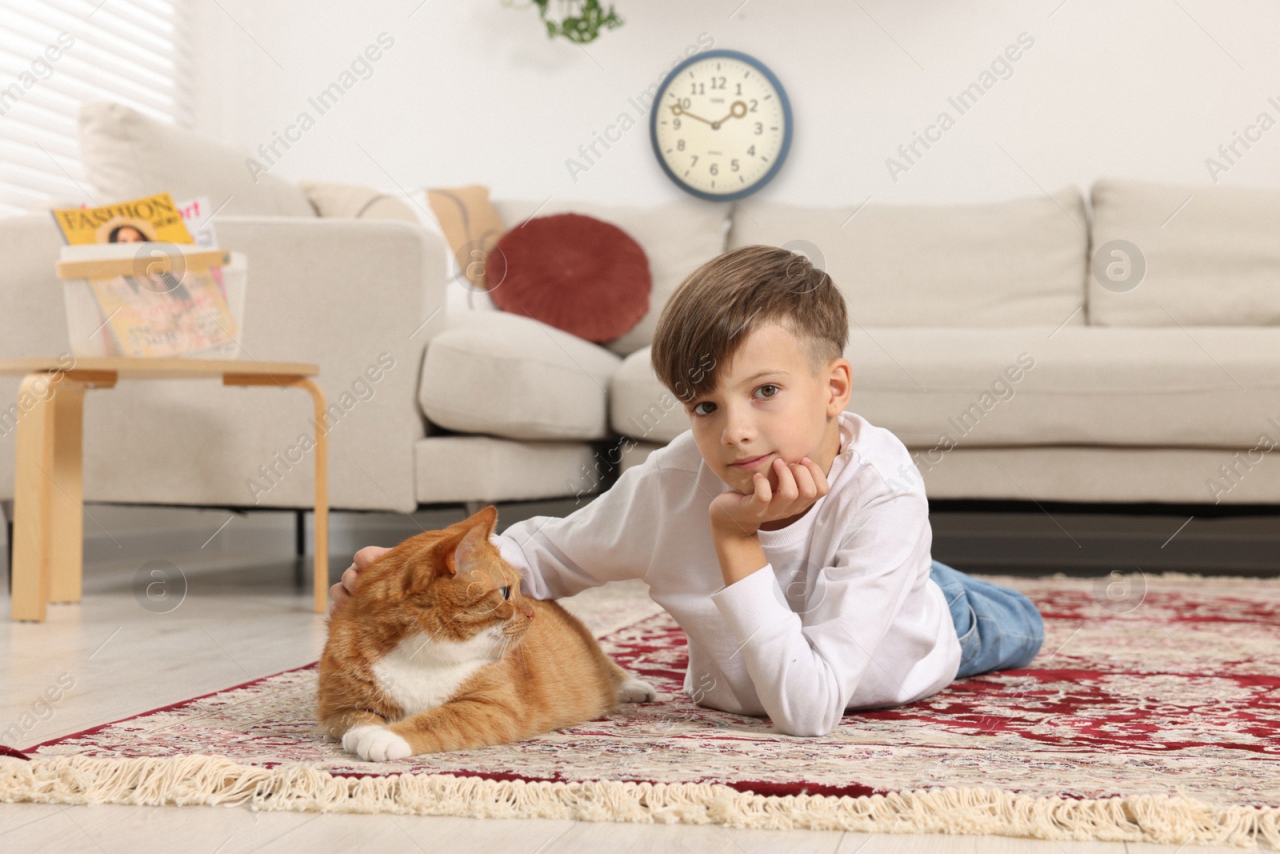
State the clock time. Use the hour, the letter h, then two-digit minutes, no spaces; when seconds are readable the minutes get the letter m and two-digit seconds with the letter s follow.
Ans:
1h48
